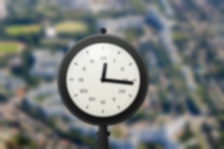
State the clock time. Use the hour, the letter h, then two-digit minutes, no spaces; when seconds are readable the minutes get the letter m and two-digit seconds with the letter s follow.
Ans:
12h16
